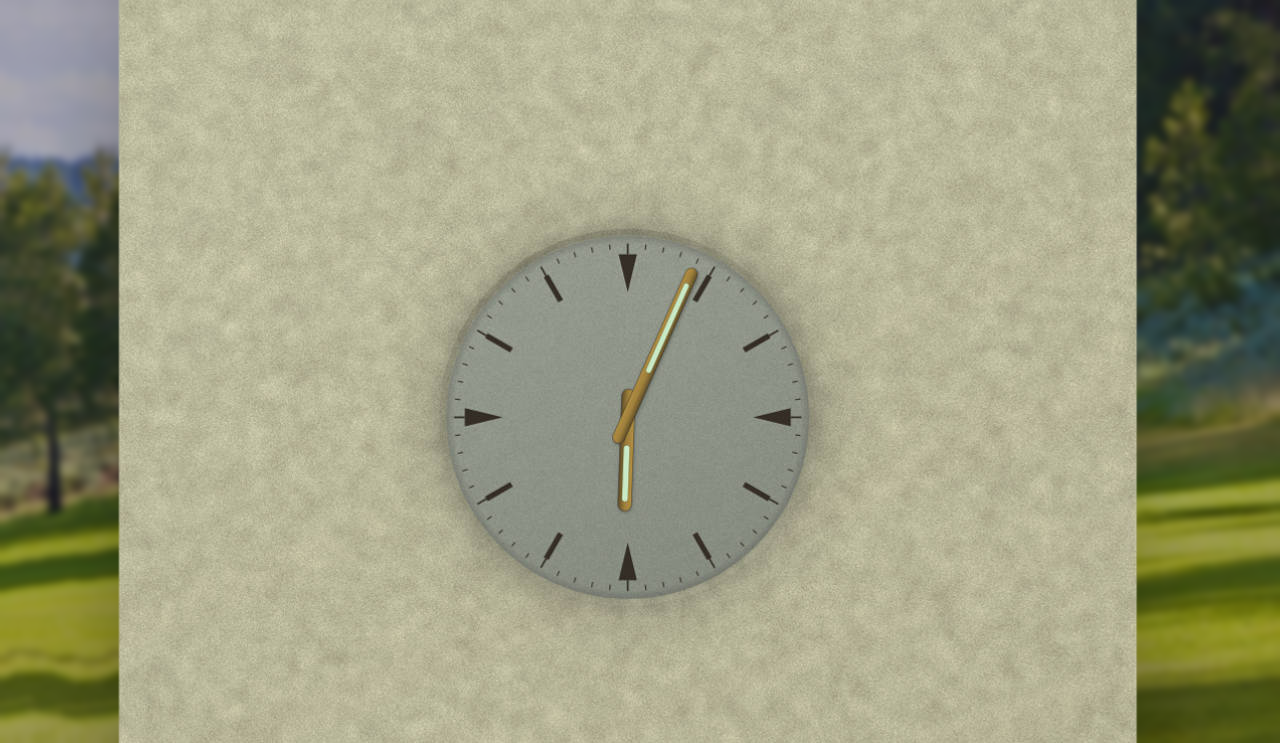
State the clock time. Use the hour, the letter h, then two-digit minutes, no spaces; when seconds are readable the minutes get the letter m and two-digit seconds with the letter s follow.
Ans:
6h04
